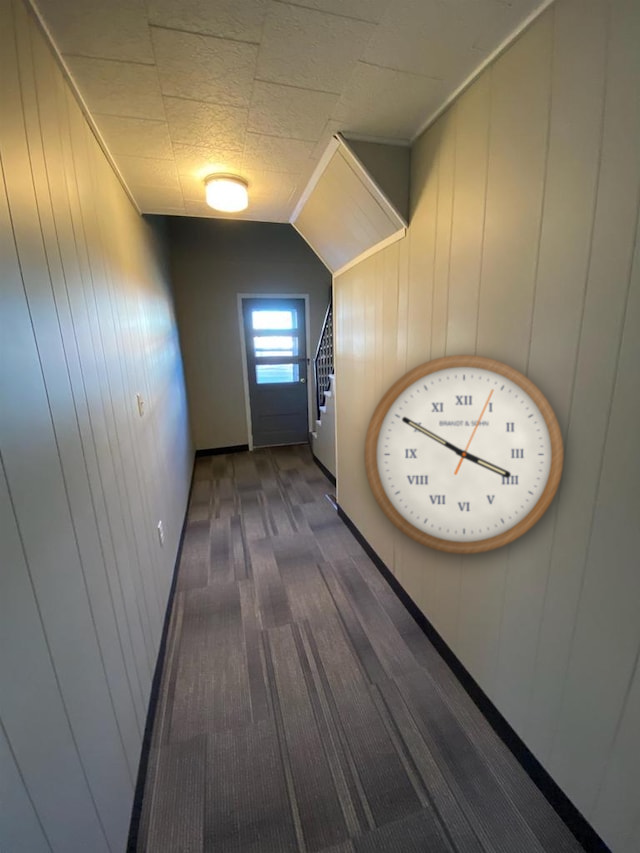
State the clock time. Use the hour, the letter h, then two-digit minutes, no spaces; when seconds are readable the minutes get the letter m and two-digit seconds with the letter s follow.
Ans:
3h50m04s
